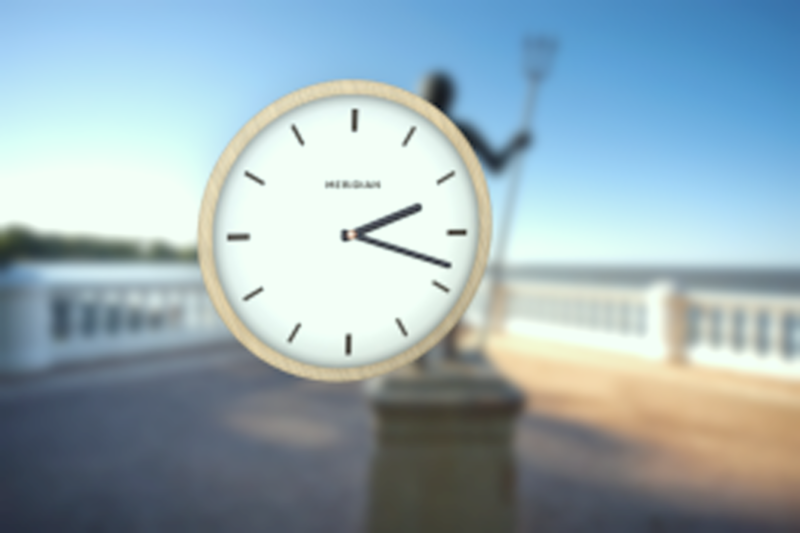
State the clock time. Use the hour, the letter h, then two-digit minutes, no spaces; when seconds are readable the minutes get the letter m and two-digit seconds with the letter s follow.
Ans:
2h18
